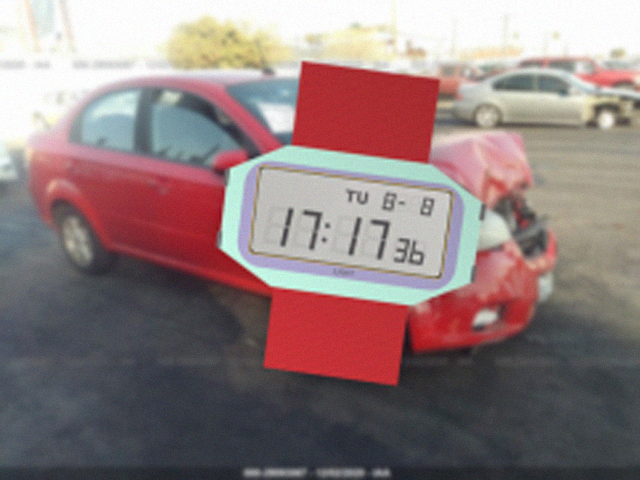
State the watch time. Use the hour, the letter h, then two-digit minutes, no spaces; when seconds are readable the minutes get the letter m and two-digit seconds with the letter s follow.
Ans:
17h17m36s
